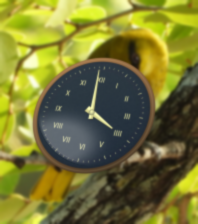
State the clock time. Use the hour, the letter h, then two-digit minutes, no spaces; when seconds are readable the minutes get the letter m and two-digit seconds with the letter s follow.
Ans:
3h59
